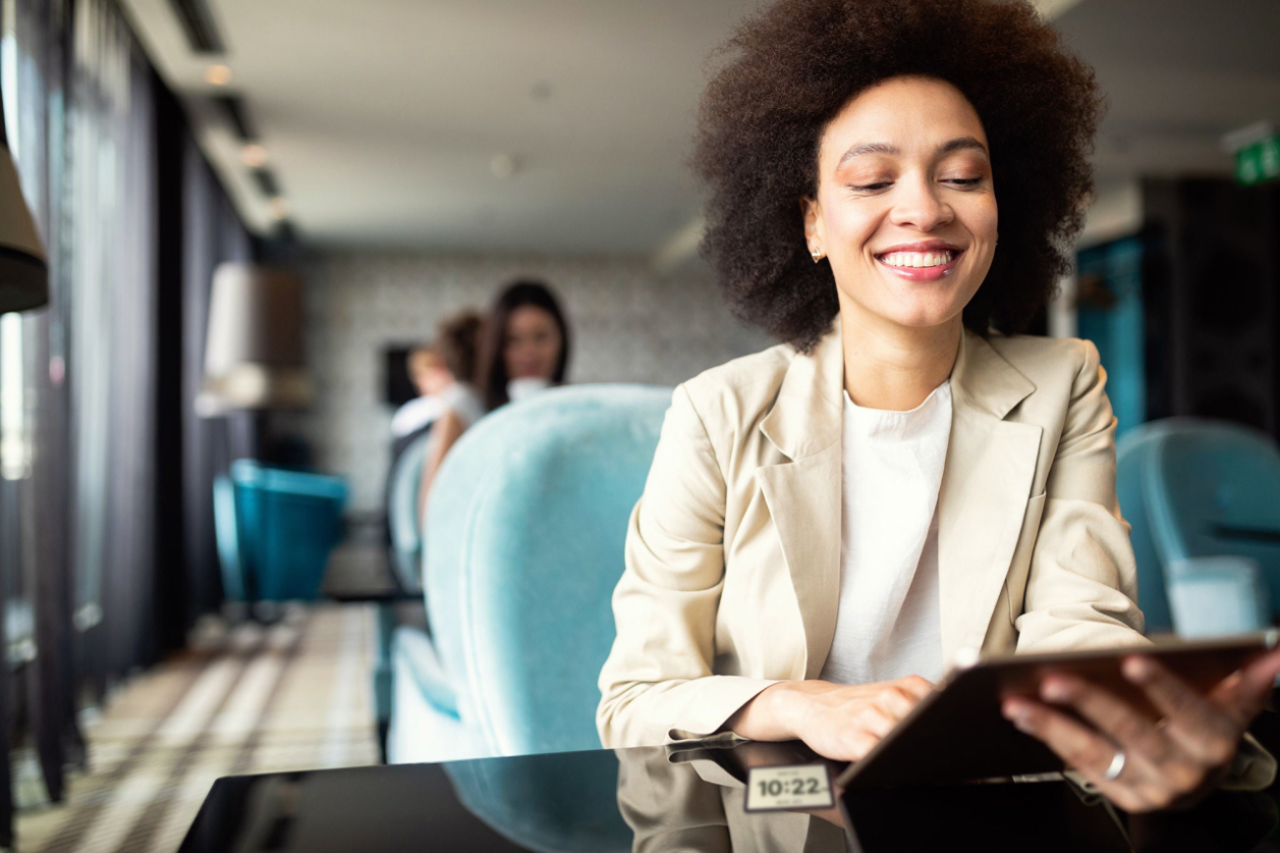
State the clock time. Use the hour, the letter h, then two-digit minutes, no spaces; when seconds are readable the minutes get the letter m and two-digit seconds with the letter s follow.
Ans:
10h22
